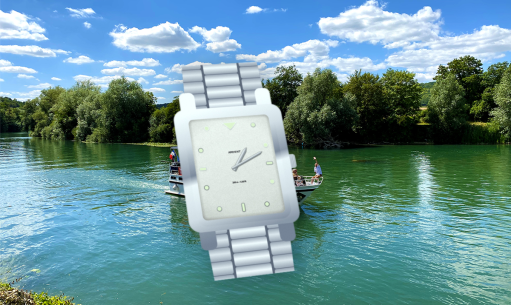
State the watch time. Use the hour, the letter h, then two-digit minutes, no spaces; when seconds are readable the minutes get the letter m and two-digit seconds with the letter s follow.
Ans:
1h11
